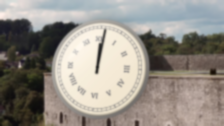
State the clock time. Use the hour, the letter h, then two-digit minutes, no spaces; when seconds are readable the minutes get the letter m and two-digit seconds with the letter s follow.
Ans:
12h01
